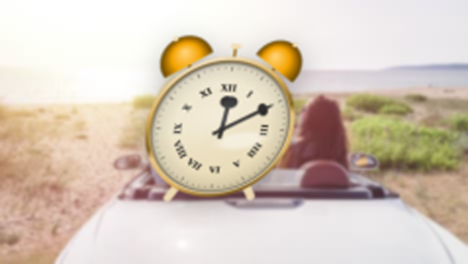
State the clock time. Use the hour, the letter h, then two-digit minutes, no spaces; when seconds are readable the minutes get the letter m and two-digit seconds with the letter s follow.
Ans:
12h10
